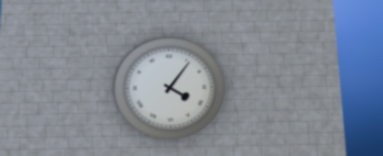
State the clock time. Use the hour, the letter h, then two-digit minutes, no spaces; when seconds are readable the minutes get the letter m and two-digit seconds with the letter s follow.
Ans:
4h06
